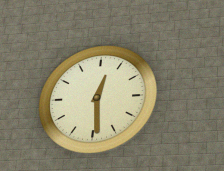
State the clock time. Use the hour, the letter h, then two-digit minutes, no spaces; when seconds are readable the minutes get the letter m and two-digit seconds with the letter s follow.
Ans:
12h29
